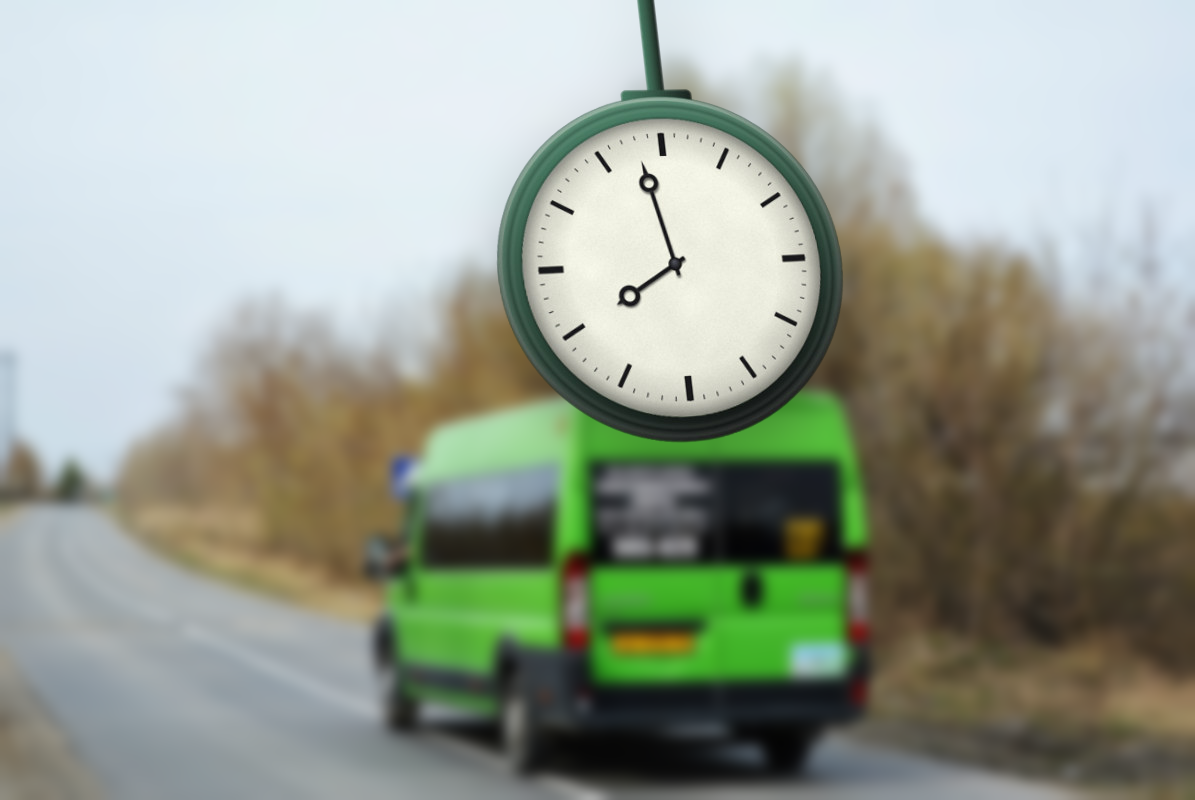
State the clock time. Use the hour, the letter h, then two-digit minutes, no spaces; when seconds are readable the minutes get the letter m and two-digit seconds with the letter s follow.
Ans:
7h58
